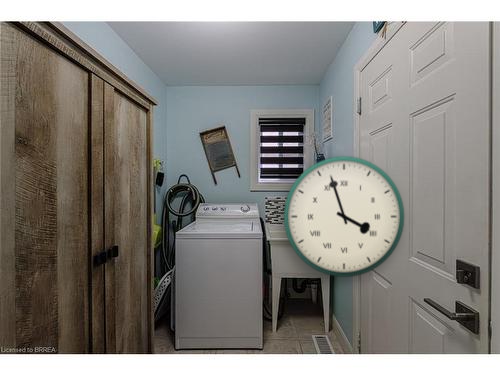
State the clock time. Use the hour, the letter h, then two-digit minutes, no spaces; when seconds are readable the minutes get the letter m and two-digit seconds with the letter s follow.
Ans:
3h57
